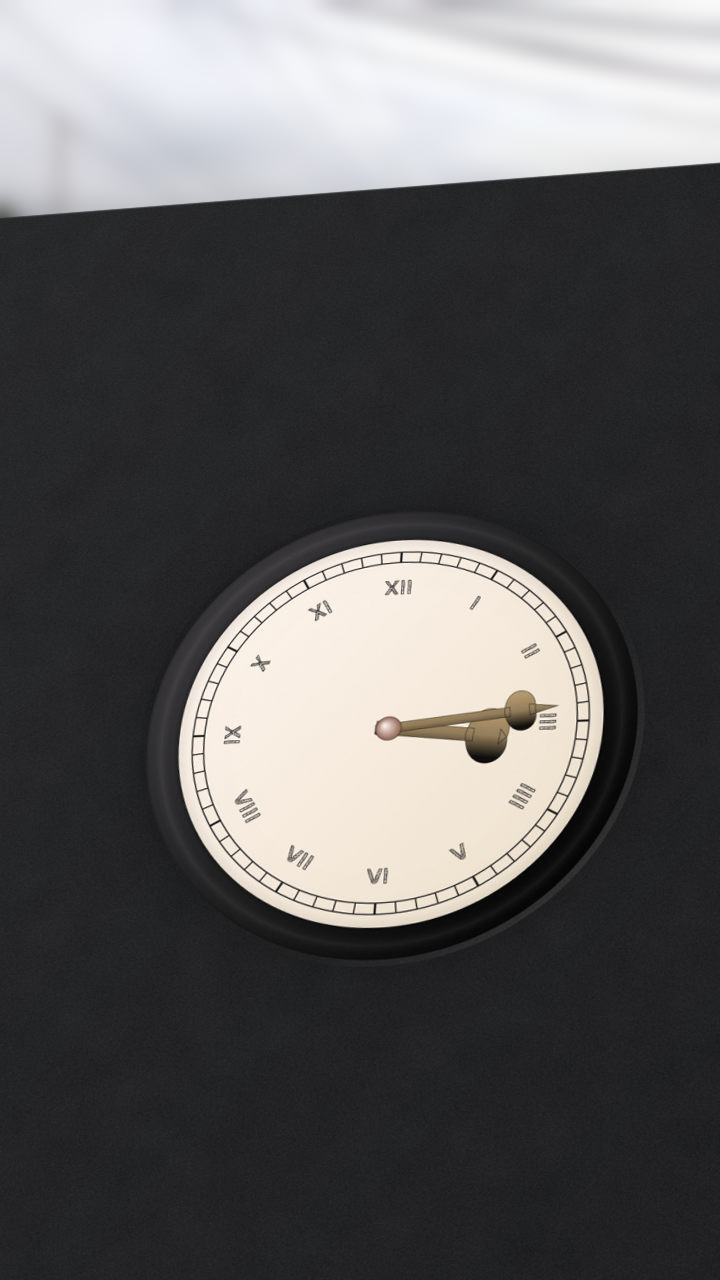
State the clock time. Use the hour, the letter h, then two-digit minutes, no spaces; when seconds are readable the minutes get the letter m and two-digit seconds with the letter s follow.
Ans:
3h14
